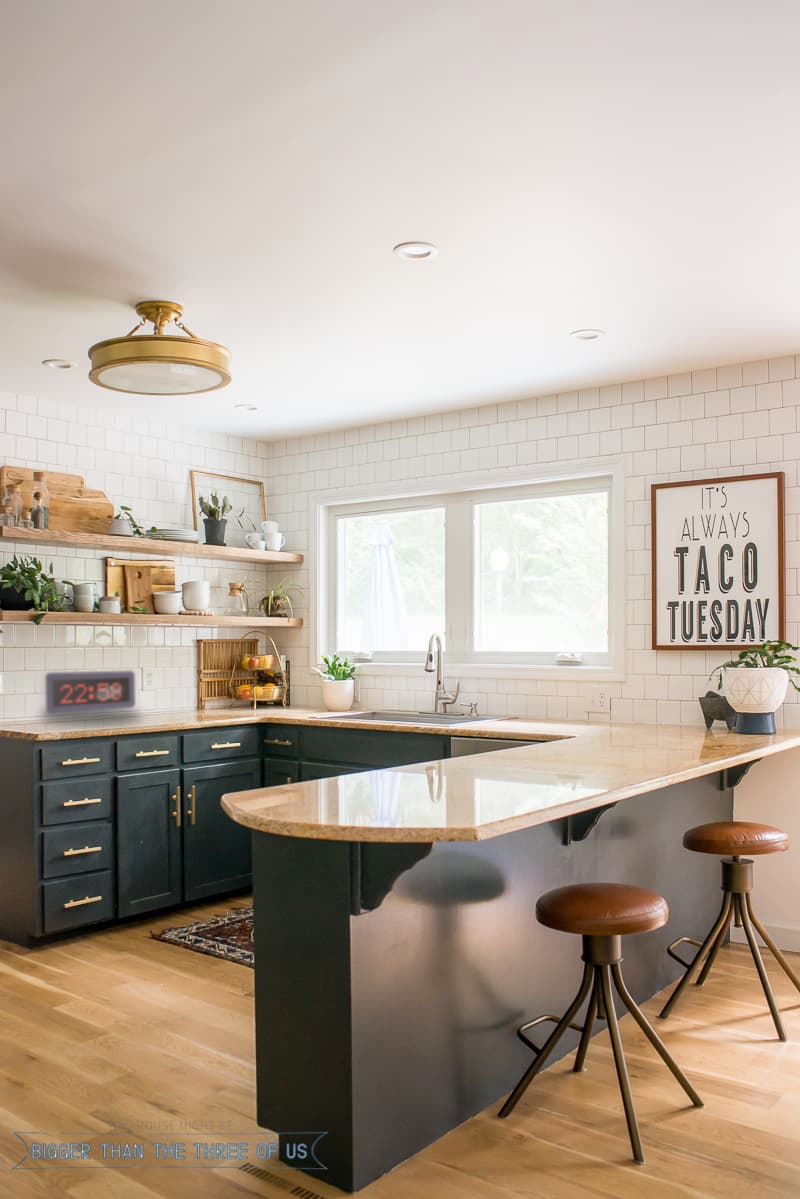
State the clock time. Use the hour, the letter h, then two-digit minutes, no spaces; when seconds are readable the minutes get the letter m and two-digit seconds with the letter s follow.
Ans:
22h58
